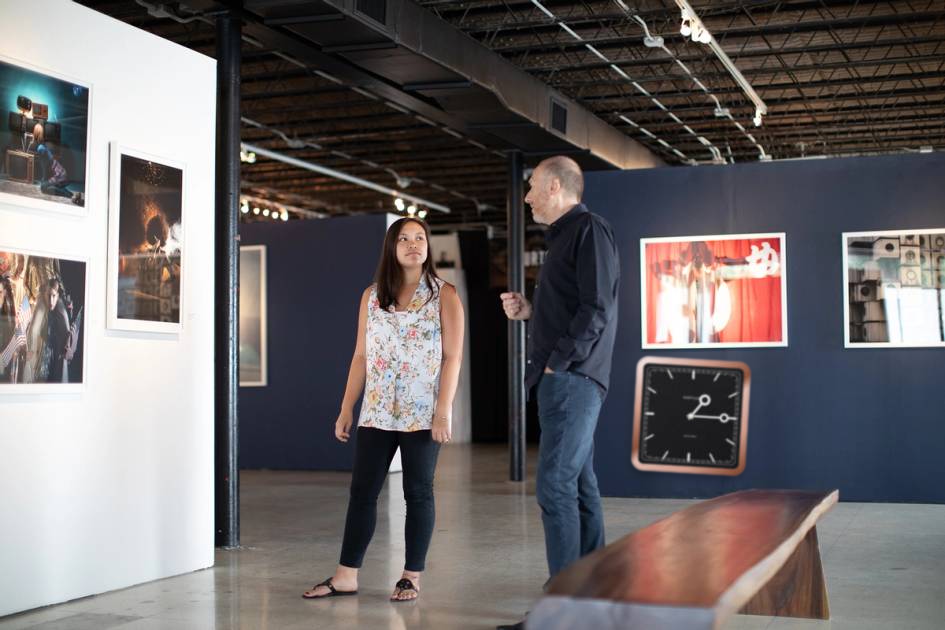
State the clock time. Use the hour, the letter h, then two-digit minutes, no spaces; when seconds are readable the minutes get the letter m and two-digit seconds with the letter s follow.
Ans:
1h15
